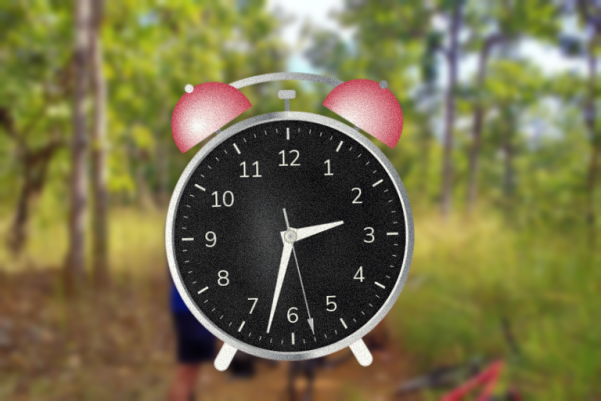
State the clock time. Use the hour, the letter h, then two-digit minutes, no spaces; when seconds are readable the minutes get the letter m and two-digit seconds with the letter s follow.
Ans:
2h32m28s
